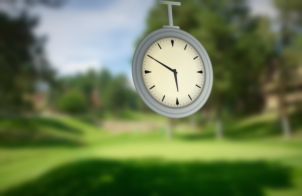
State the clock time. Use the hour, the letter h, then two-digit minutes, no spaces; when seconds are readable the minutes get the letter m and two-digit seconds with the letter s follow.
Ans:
5h50
